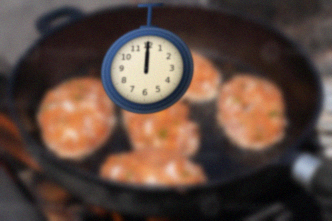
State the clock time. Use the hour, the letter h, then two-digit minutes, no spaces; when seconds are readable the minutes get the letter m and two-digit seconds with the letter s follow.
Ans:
12h00
